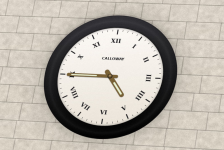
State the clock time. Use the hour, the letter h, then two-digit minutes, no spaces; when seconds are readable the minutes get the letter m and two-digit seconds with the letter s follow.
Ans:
4h45
